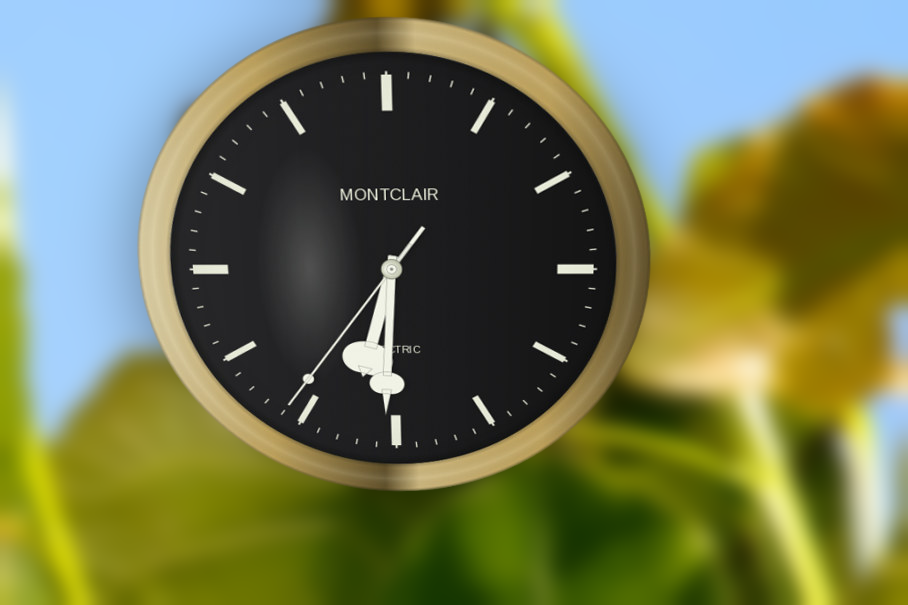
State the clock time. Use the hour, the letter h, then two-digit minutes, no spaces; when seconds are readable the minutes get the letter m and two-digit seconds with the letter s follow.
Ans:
6h30m36s
